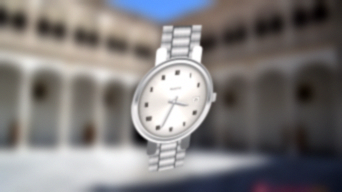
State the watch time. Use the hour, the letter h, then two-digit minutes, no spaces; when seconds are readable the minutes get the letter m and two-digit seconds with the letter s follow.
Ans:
3h34
